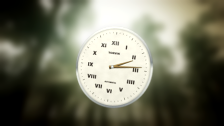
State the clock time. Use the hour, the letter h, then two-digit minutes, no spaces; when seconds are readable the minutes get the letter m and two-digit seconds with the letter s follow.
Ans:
2h14
